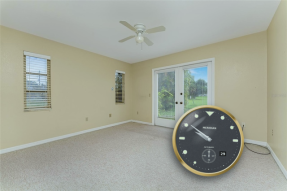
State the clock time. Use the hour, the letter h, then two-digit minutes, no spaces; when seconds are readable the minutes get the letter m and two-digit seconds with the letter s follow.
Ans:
9h51
